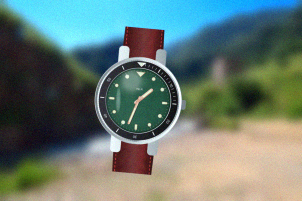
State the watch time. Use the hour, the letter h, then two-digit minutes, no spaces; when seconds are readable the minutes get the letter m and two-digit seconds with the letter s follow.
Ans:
1h33
